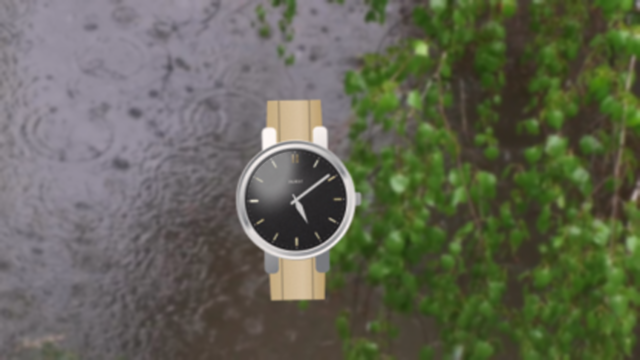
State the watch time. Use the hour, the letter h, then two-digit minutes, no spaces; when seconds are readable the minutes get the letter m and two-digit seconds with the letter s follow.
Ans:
5h09
